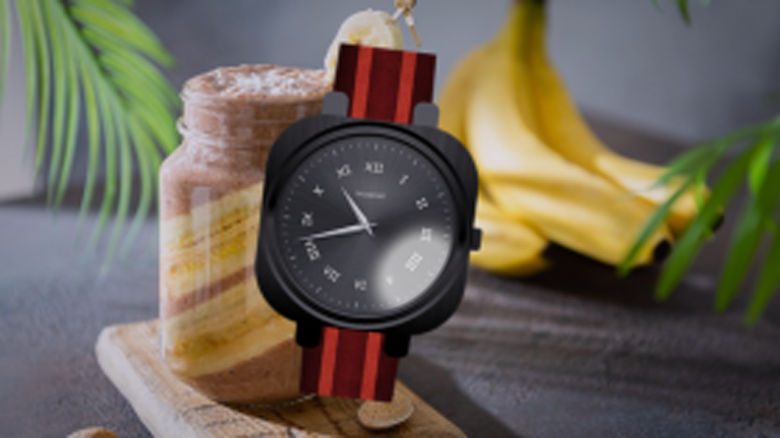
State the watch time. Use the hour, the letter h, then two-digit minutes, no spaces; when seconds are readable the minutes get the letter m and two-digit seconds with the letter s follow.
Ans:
10h42
